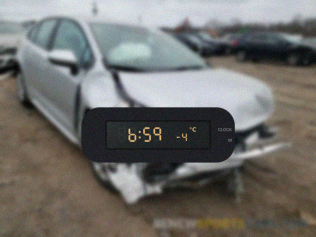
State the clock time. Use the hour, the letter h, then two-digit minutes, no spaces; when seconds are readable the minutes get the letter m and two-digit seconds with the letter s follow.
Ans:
6h59
